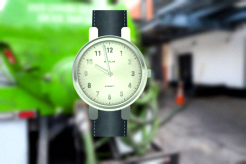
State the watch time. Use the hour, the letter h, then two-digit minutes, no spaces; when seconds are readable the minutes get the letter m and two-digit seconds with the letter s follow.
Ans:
9h58
